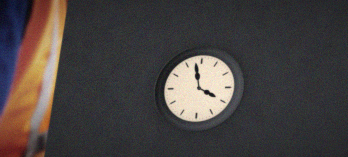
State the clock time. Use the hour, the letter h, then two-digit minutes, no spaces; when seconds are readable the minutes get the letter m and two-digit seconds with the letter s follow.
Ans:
3h58
